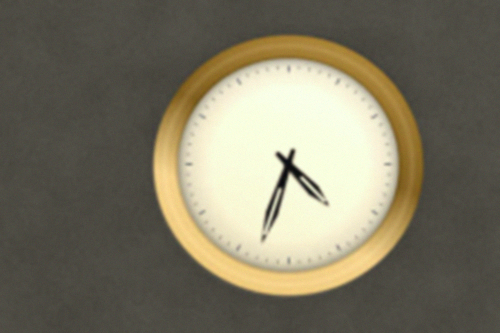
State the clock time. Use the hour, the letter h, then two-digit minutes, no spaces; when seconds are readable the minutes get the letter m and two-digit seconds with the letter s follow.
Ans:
4h33
